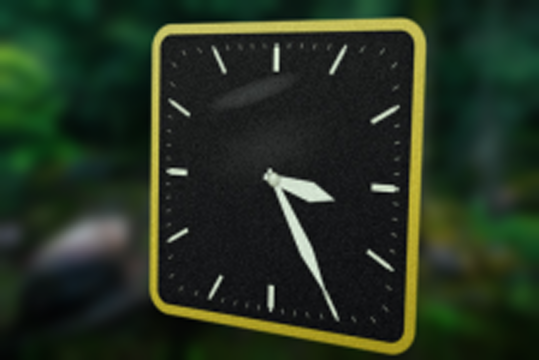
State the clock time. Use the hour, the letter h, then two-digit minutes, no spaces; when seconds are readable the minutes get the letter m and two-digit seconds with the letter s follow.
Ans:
3h25
